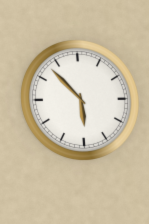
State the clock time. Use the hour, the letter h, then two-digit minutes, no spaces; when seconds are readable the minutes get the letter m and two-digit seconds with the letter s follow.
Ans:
5h53
